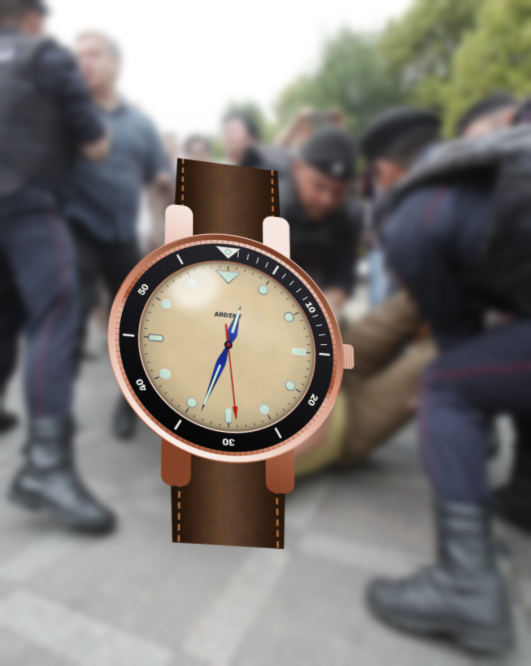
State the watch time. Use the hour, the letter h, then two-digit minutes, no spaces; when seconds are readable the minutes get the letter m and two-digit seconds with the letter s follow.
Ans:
12h33m29s
